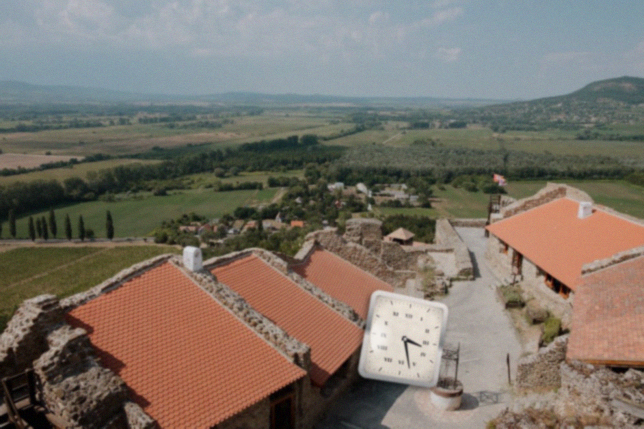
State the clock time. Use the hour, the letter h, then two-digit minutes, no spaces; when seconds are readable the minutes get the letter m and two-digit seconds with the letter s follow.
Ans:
3h27
